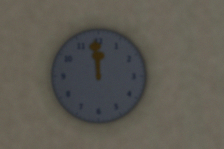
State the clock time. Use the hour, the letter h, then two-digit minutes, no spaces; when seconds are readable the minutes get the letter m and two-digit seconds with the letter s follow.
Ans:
11h59
